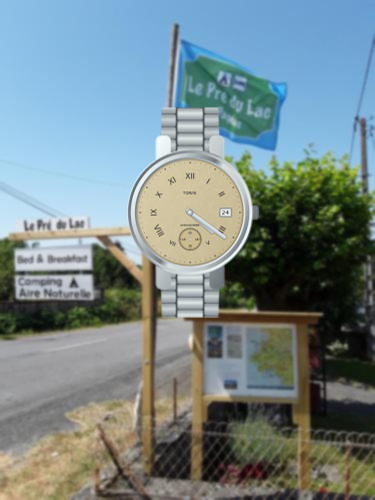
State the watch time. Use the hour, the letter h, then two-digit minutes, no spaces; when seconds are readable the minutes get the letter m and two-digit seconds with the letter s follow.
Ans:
4h21
